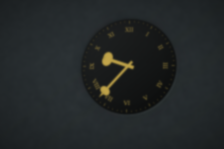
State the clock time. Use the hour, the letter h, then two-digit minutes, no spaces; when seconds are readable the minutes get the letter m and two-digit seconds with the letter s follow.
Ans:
9h37
